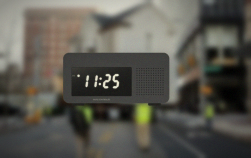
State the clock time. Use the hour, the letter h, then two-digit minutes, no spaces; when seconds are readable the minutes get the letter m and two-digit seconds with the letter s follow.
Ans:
11h25
